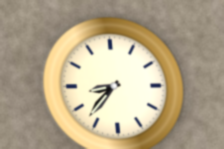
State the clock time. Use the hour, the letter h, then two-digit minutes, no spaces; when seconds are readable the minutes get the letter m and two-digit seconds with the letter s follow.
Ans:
8h37
